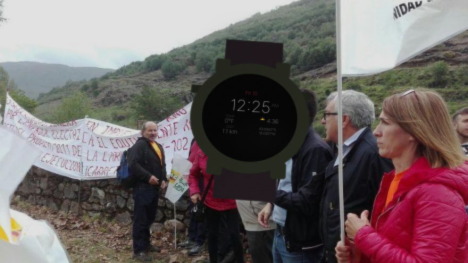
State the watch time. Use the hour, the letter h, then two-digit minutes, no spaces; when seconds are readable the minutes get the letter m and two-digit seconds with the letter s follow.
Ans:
12h25
